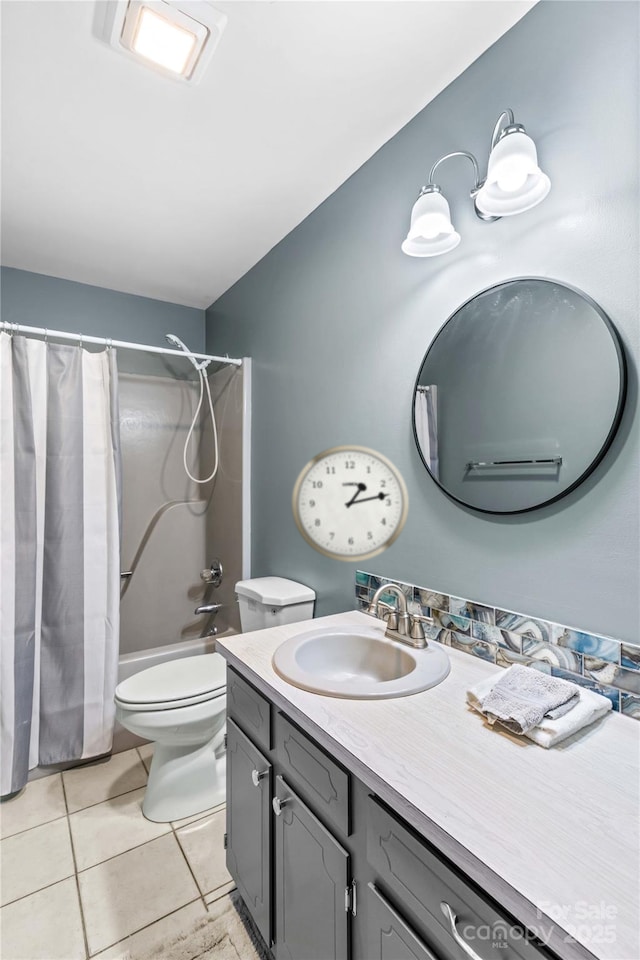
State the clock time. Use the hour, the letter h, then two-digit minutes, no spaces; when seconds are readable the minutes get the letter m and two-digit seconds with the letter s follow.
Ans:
1h13
